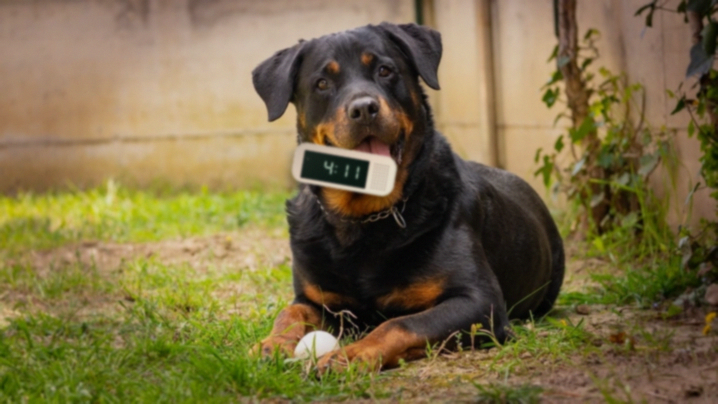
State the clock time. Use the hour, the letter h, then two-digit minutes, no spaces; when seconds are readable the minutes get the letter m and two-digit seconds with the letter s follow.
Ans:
4h11
